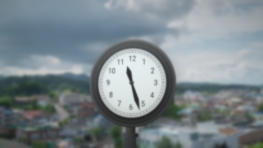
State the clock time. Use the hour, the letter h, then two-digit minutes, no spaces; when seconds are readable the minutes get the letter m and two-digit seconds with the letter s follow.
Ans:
11h27
